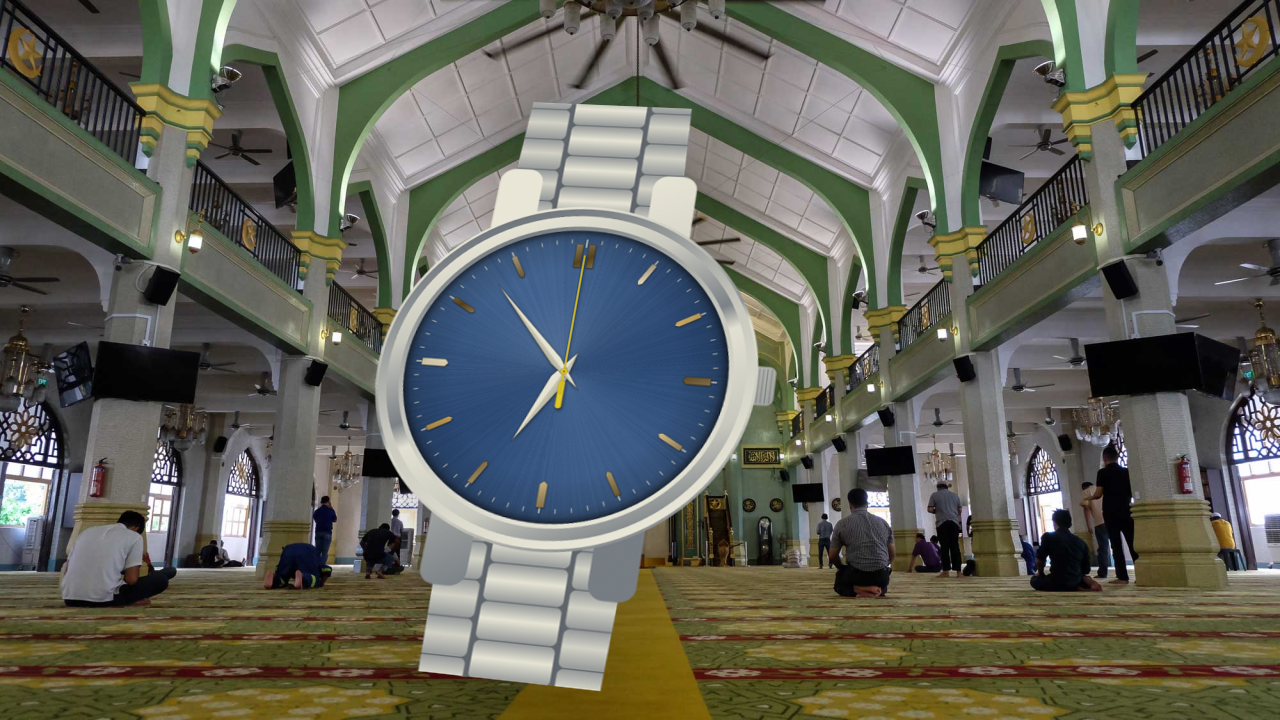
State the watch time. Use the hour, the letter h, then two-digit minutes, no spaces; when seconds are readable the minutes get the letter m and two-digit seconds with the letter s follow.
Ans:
6h53m00s
